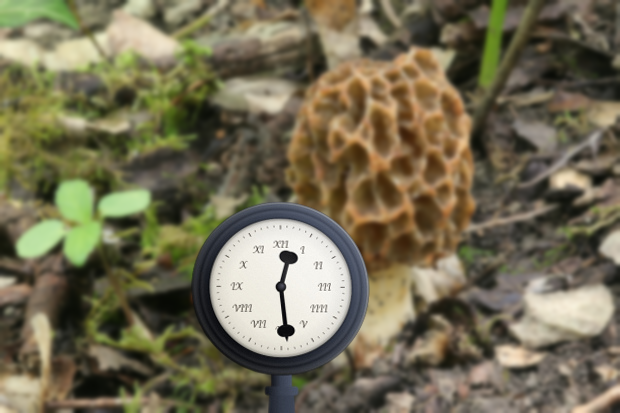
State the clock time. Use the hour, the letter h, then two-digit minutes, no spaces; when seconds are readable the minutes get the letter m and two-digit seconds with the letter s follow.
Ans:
12h29
